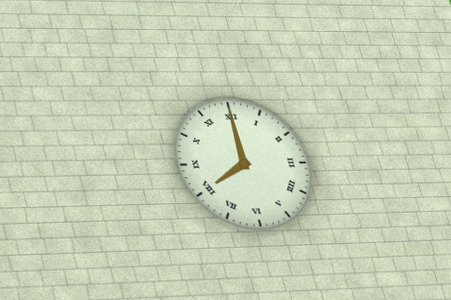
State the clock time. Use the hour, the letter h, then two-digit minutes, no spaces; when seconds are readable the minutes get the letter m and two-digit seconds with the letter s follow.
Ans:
8h00
